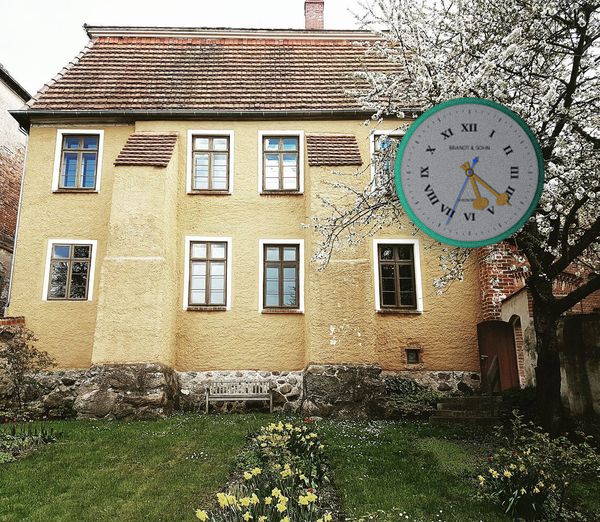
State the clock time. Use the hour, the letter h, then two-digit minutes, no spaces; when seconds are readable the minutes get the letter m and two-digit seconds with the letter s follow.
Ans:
5h21m34s
